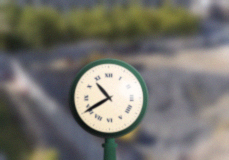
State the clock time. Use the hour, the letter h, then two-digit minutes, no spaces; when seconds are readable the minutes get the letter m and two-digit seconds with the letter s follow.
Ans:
10h40
